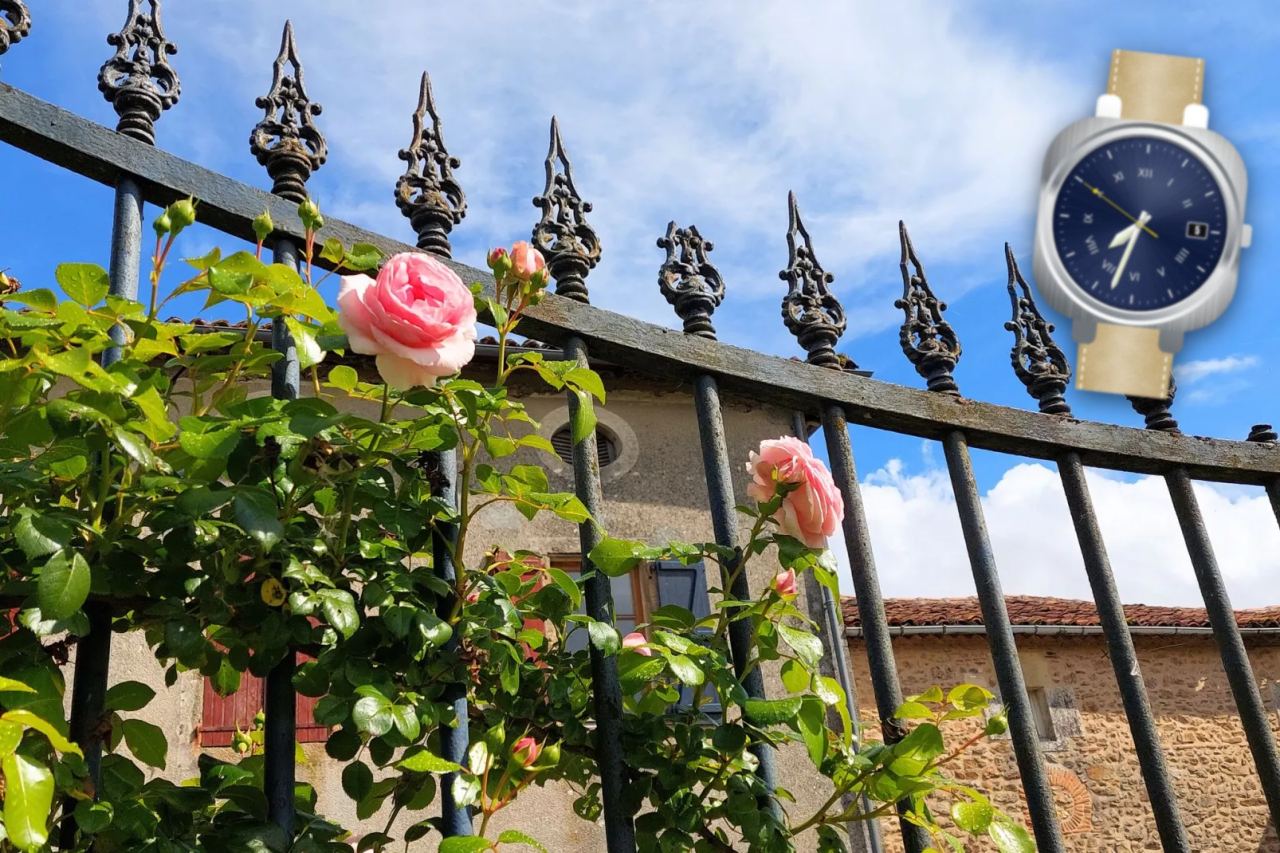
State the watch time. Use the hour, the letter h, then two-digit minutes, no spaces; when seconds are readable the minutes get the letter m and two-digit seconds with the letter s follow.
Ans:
7h32m50s
